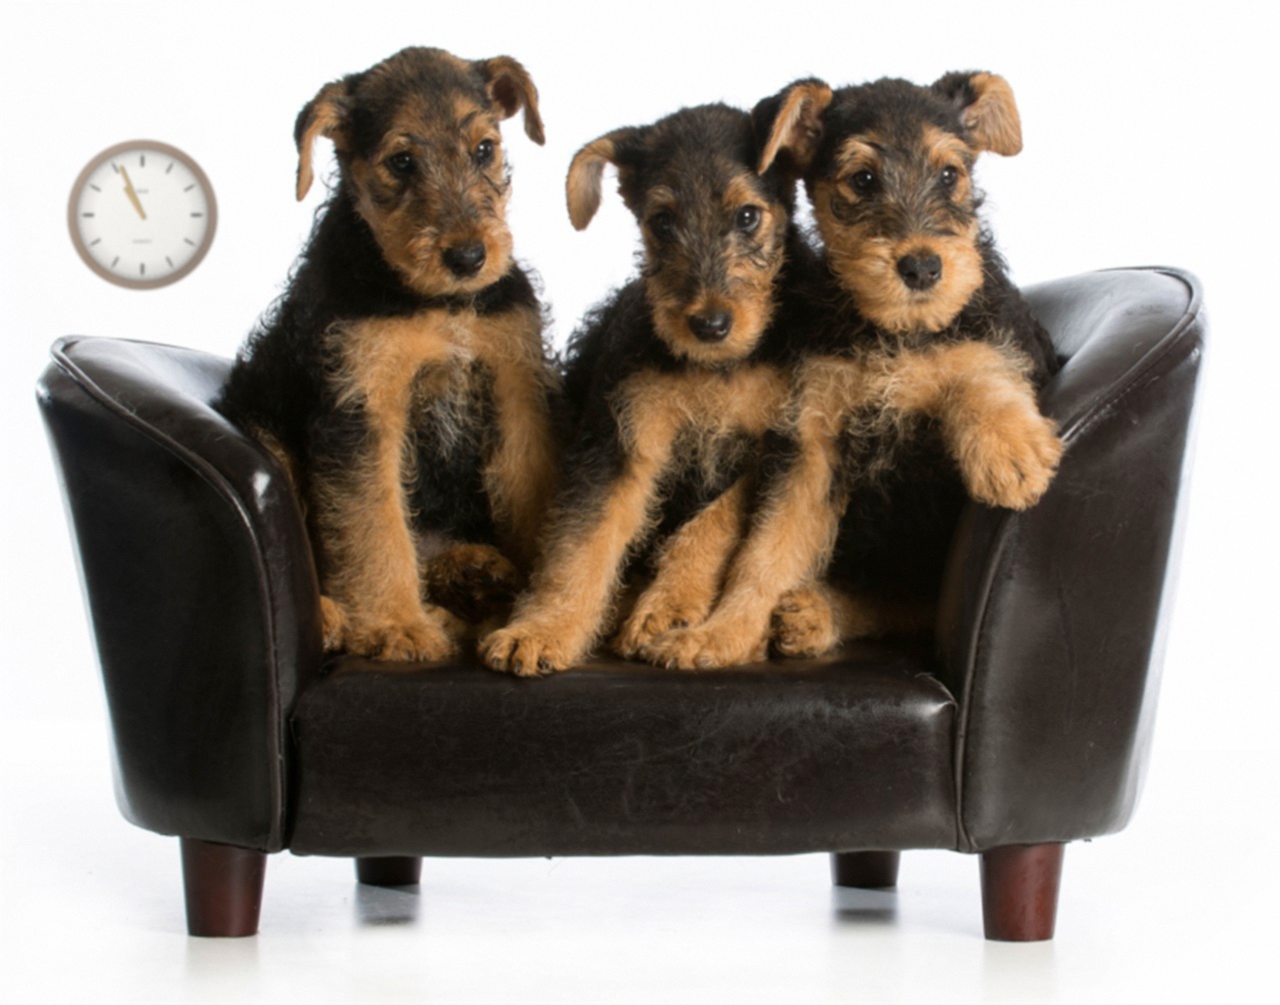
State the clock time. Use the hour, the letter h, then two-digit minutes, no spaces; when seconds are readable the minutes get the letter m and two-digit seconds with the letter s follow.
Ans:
10h56
